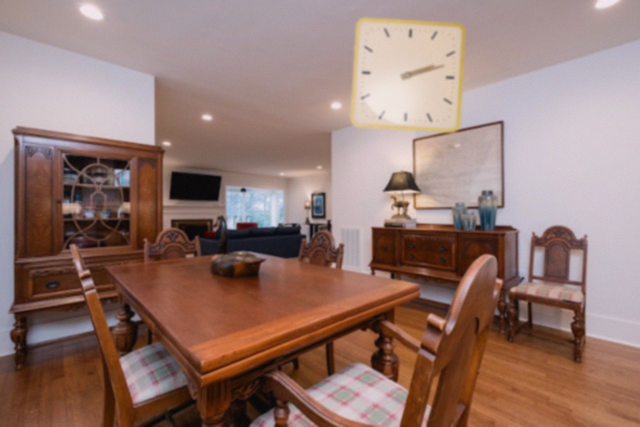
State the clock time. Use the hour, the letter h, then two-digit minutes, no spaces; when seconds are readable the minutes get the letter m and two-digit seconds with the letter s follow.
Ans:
2h12
